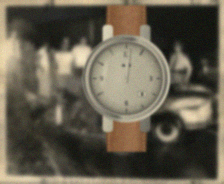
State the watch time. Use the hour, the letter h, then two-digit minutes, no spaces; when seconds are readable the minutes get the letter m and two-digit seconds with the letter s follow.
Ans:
12h01
